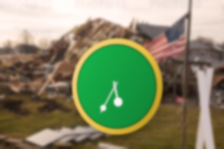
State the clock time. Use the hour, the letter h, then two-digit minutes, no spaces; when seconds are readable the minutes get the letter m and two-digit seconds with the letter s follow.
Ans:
5h35
